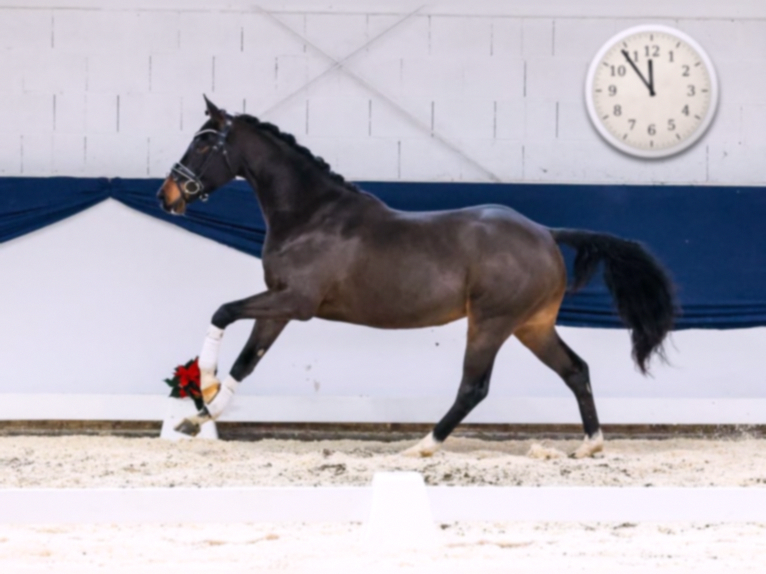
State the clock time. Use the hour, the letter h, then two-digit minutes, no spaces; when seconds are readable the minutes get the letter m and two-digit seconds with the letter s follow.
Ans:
11h54
